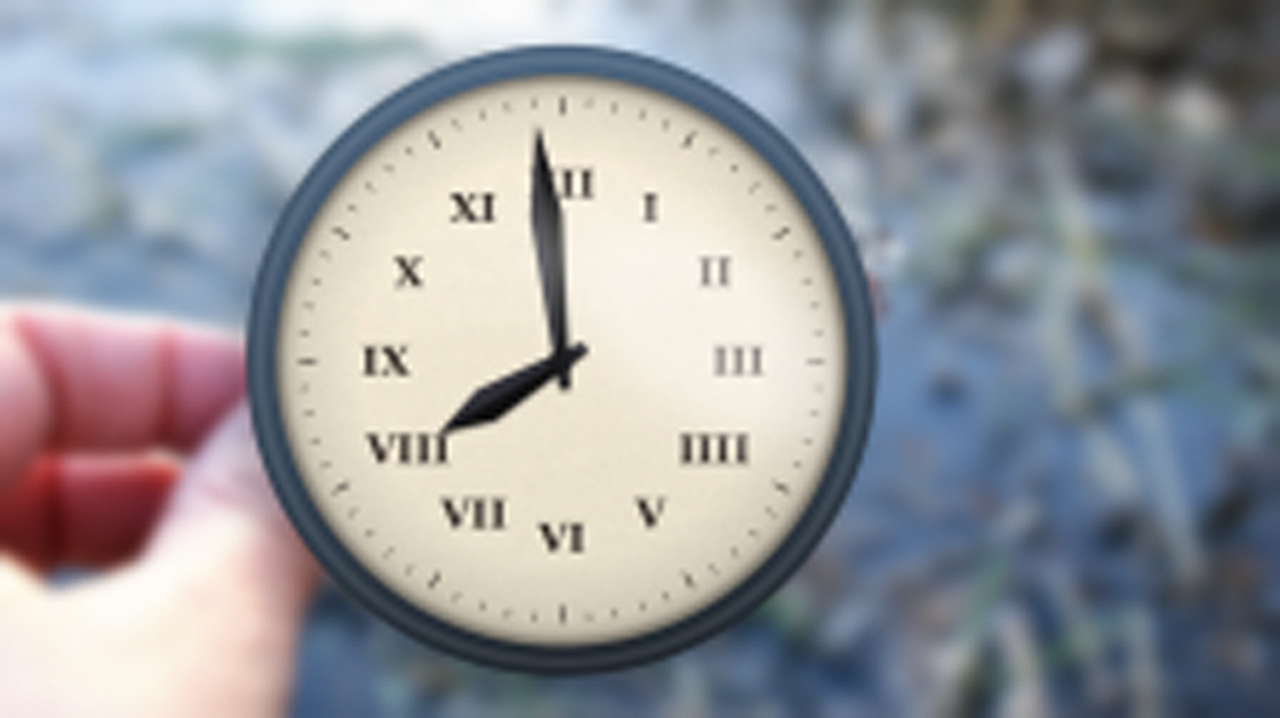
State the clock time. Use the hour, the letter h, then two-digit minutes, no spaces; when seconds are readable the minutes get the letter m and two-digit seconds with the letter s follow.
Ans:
7h59
